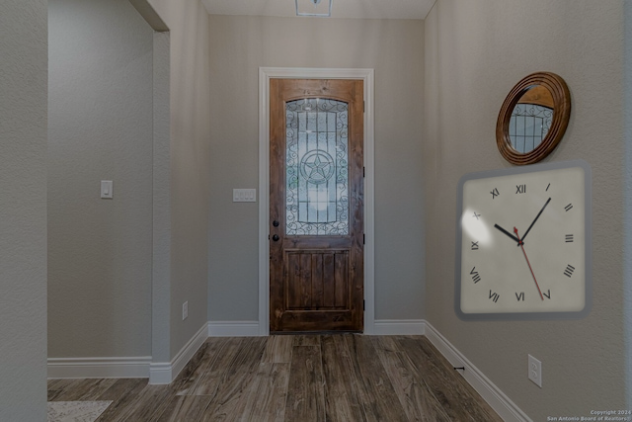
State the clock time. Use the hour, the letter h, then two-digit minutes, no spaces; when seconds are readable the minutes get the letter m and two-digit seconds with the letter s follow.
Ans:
10h06m26s
